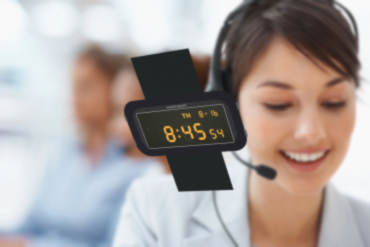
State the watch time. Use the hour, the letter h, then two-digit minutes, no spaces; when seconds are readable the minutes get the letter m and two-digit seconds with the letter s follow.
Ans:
8h45m54s
